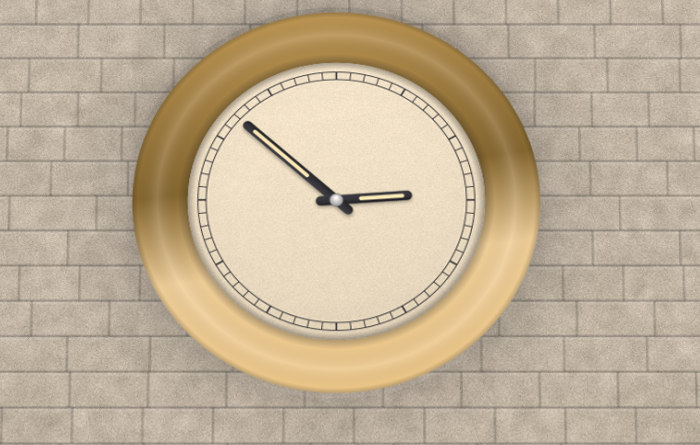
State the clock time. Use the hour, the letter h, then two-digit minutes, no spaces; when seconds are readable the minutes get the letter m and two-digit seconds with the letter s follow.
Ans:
2h52
